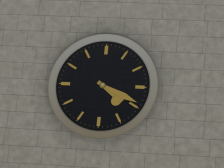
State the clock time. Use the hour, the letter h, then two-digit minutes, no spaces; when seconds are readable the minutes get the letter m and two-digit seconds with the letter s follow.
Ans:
4h19
